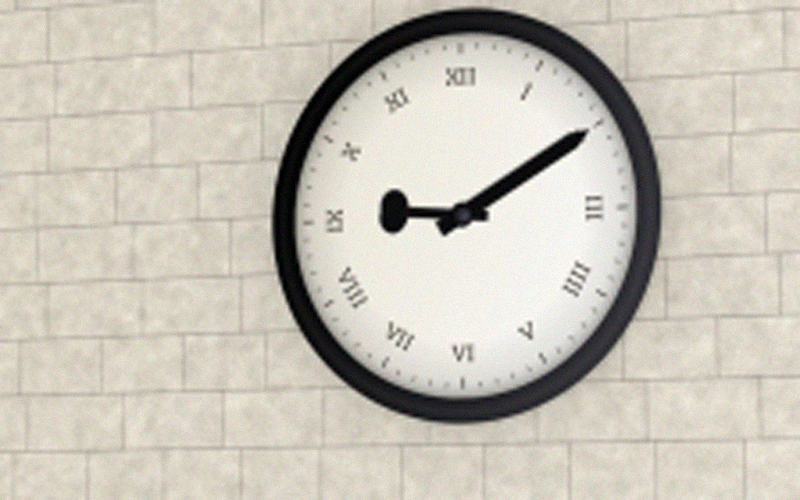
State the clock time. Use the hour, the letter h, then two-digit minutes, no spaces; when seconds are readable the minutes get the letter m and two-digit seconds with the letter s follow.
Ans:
9h10
